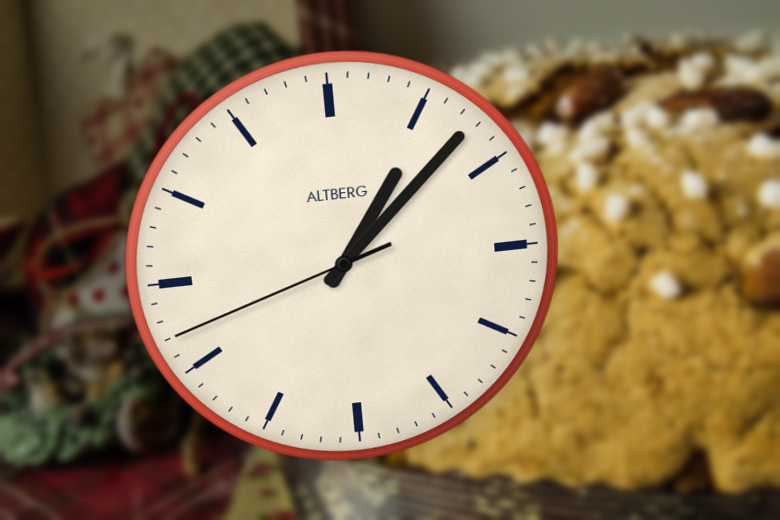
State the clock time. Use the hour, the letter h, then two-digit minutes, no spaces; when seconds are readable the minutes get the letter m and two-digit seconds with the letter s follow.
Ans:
1h07m42s
